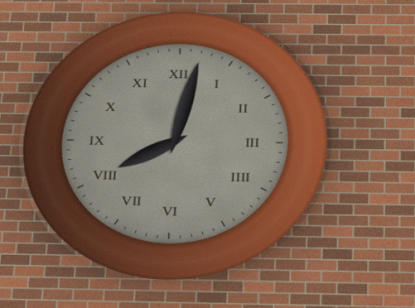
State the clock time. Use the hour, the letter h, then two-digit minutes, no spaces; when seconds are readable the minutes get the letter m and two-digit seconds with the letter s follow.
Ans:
8h02
